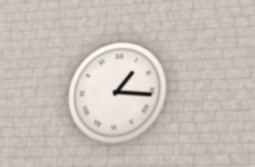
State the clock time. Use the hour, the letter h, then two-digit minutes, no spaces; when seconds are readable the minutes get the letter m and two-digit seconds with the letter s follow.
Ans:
1h16
